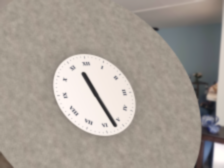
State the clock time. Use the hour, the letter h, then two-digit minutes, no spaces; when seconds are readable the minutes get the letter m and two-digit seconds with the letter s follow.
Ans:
11h27
